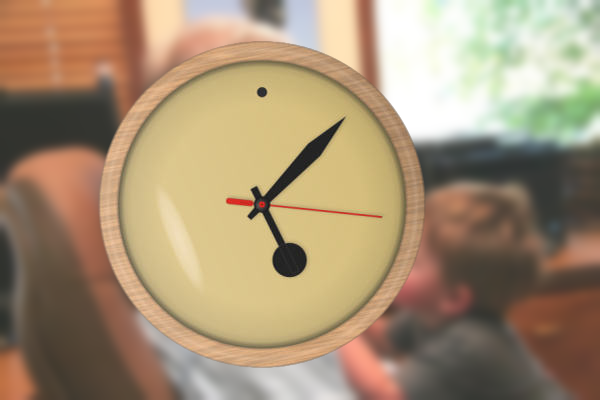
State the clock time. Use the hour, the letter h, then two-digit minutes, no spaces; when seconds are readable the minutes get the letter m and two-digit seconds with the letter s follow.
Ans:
5h07m16s
